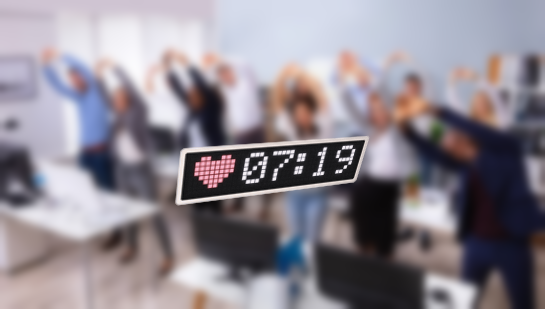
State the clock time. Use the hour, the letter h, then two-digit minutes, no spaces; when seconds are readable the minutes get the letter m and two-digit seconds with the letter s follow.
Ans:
7h19
